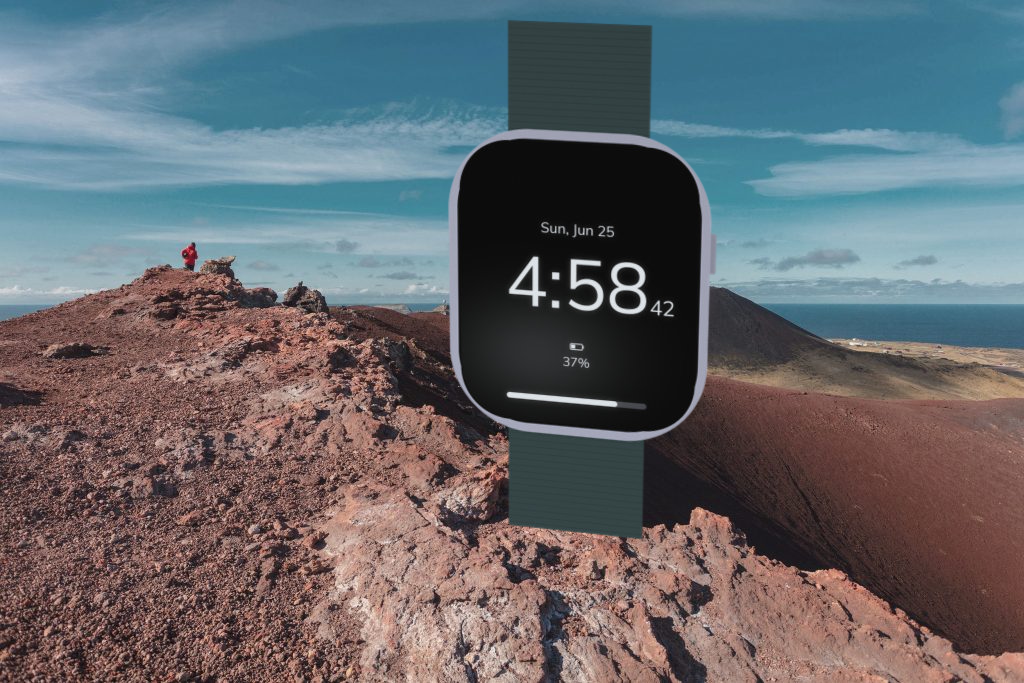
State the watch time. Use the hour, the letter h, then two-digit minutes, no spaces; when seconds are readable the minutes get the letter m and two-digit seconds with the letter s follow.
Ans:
4h58m42s
